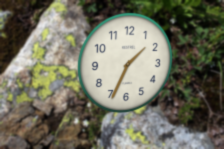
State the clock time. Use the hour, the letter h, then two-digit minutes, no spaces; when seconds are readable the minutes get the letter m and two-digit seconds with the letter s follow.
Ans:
1h34
